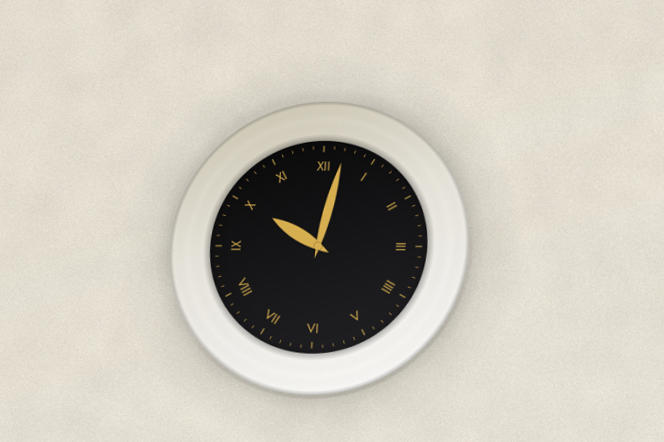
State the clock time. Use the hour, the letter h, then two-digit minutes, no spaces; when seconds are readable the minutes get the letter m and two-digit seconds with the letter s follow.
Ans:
10h02
